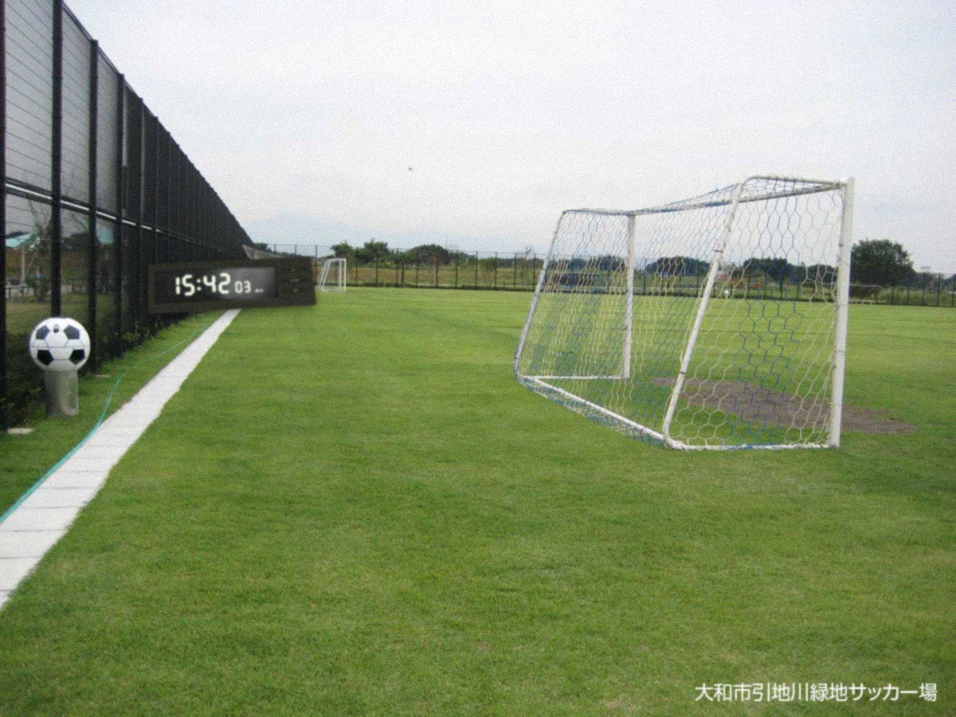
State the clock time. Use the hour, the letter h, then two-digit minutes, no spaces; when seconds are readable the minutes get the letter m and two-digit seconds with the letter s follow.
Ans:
15h42m03s
